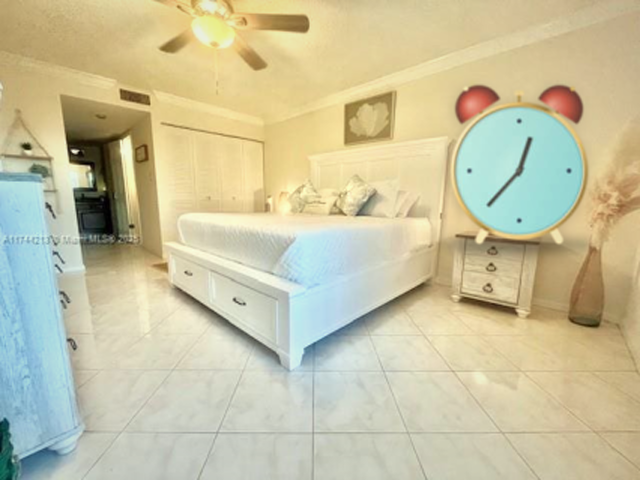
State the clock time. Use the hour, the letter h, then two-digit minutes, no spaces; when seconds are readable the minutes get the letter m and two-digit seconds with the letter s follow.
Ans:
12h37
